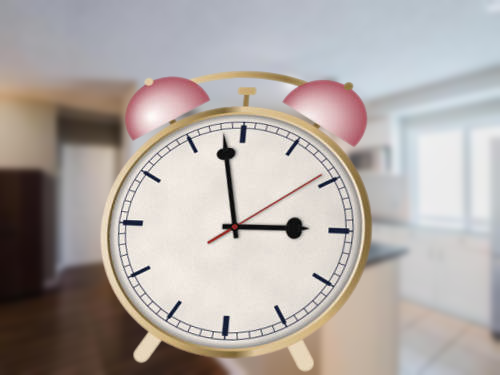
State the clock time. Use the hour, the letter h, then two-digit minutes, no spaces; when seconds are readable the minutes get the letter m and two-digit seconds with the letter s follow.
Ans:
2h58m09s
